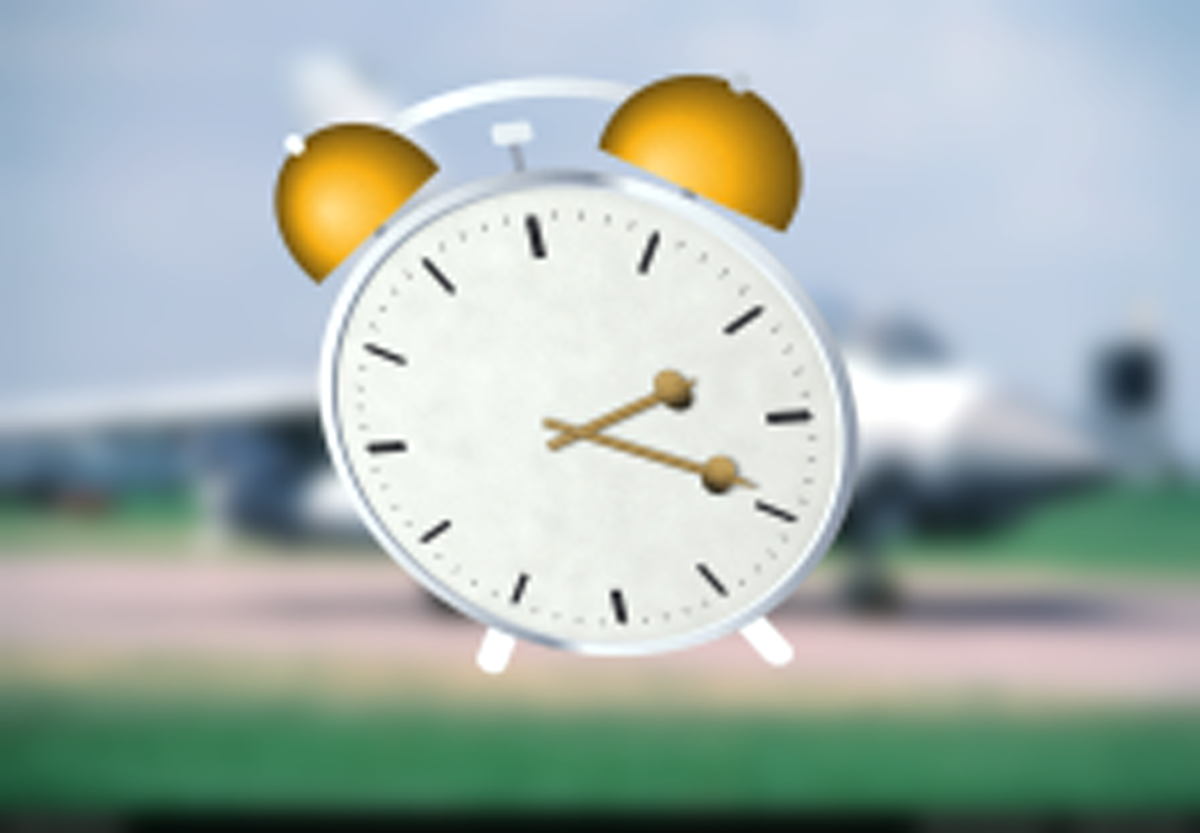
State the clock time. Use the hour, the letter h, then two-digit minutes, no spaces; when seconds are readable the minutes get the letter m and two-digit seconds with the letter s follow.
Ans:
2h19
